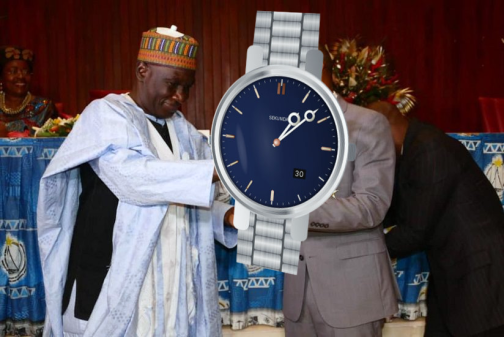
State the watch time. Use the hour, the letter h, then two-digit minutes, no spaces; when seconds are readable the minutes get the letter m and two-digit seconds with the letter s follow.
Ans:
1h08
